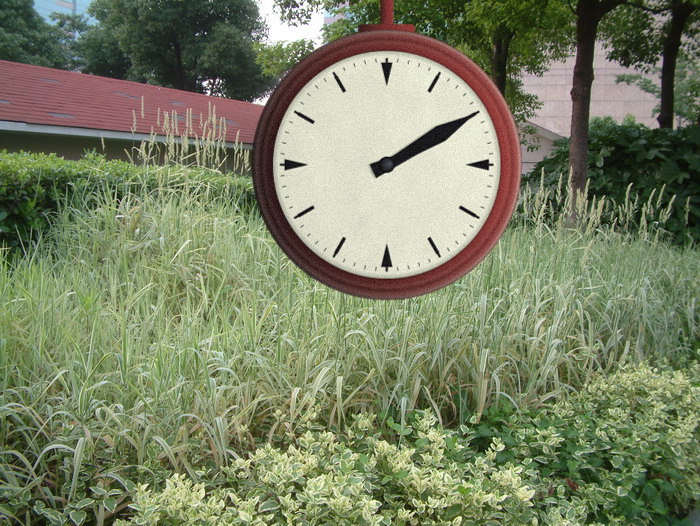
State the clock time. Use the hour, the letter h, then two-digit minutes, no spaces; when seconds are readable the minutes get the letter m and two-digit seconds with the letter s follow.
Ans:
2h10
